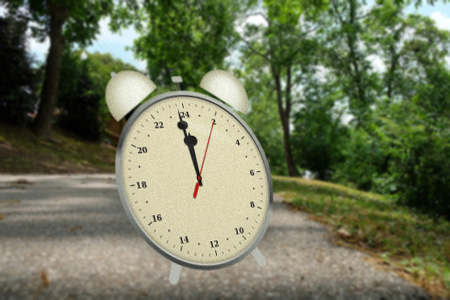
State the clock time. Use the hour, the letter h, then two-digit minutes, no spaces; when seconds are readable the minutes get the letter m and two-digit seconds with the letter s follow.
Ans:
23h59m05s
